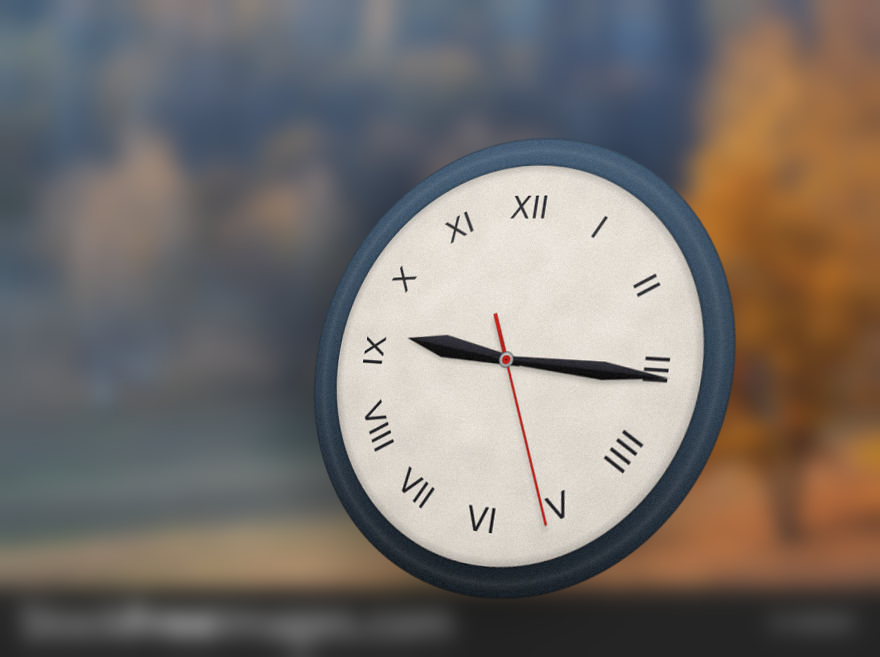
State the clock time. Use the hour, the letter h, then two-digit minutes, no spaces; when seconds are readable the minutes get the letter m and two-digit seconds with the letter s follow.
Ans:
9h15m26s
